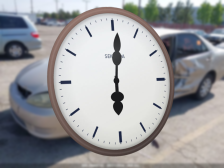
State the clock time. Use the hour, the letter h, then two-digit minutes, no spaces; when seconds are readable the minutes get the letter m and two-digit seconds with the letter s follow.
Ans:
6h01
